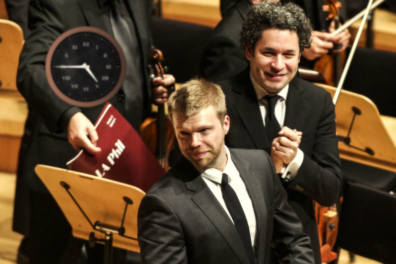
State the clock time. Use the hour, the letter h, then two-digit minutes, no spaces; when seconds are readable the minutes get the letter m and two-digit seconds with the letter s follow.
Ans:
4h45
